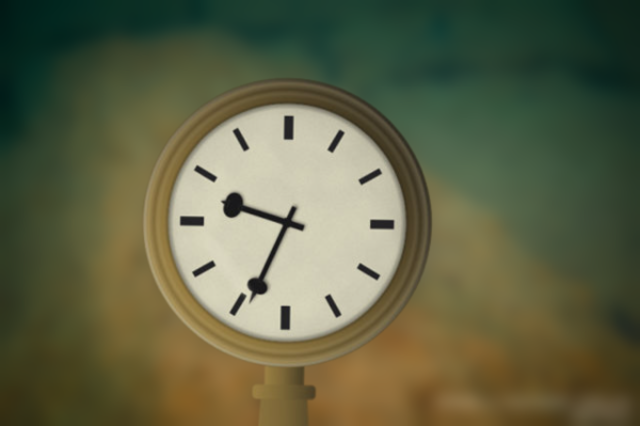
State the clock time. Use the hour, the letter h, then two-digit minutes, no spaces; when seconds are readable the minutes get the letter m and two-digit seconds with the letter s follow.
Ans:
9h34
